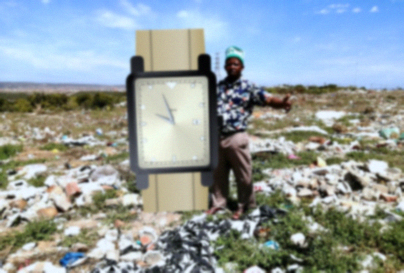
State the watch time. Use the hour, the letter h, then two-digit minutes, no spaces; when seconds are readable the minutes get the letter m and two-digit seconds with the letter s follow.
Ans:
9h57
